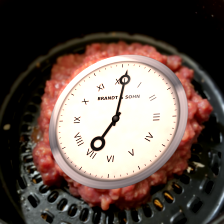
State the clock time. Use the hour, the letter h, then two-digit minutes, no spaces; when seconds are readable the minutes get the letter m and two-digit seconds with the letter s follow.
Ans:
7h01
